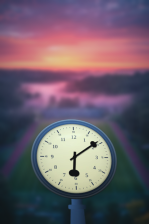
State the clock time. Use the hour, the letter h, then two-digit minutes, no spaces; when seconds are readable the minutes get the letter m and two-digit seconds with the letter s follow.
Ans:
6h09
